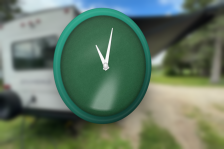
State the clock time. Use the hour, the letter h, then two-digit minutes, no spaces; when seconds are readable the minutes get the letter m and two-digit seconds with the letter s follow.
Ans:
11h02
